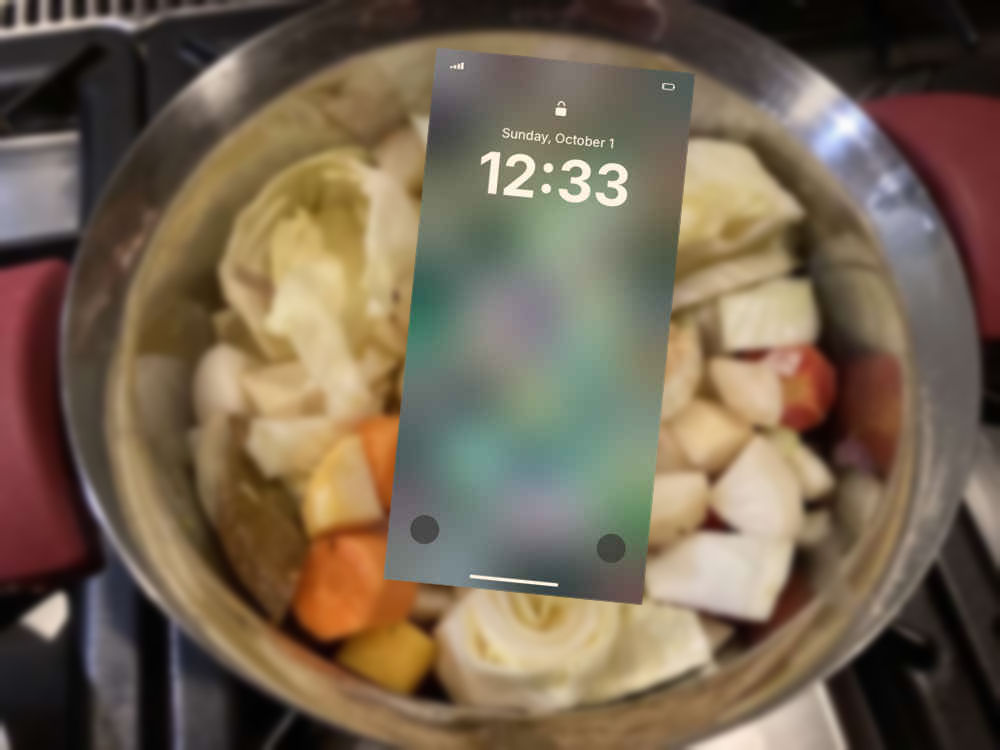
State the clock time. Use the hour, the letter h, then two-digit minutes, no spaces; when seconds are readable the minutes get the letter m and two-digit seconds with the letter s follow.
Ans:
12h33
